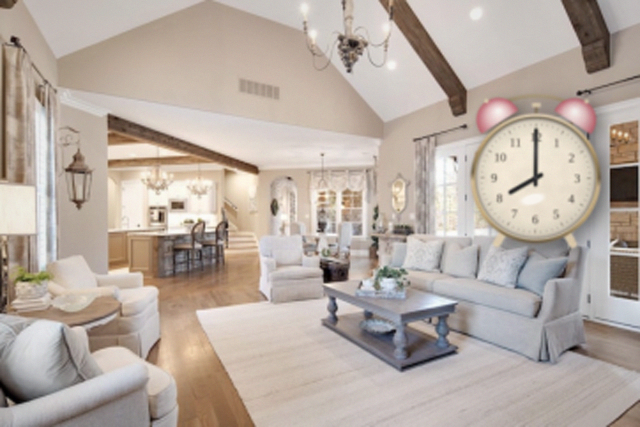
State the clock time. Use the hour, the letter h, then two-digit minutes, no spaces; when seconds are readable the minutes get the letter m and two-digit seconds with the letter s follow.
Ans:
8h00
